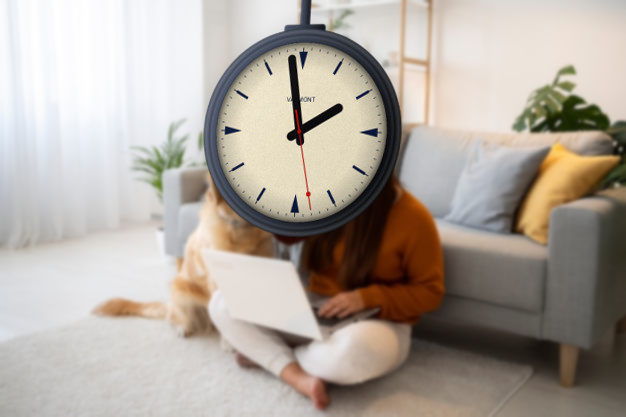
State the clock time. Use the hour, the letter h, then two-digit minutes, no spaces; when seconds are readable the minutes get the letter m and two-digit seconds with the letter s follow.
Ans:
1h58m28s
